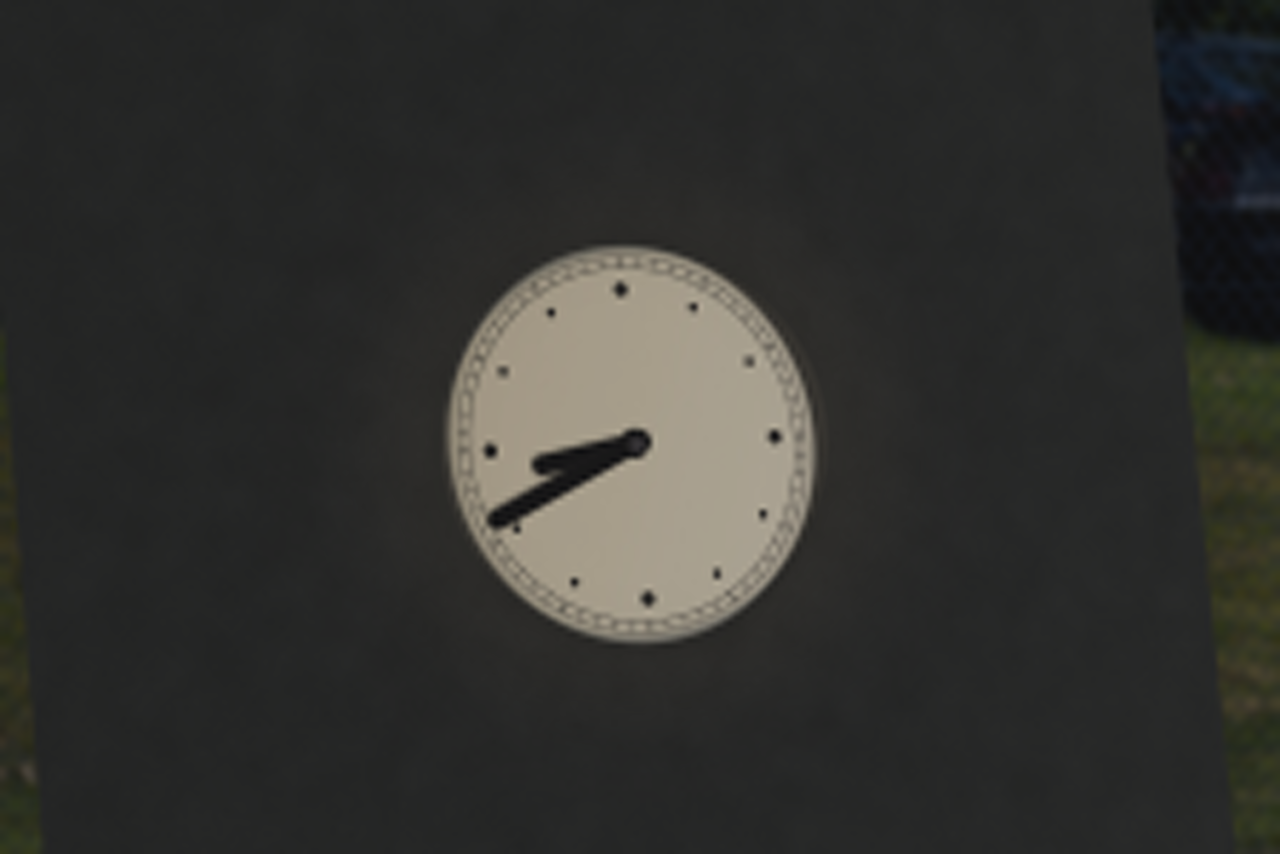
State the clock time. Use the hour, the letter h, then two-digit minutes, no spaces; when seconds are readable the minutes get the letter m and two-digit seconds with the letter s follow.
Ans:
8h41
